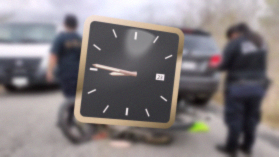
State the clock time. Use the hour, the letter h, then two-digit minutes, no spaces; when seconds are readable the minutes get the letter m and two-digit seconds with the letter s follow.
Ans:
8h46
